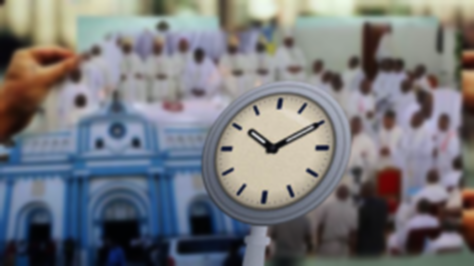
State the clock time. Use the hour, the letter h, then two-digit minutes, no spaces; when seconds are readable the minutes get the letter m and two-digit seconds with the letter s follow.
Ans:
10h10
